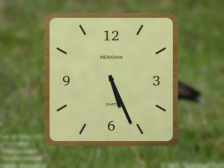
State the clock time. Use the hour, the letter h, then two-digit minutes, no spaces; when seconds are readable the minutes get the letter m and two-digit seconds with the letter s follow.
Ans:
5h26
